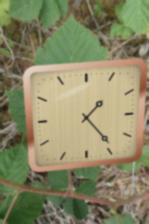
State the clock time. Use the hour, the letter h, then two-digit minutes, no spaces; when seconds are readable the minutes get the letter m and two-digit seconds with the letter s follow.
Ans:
1h24
